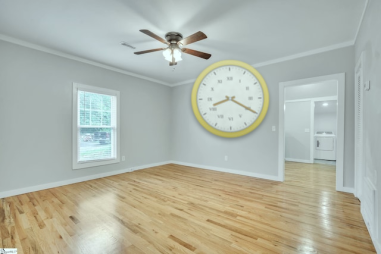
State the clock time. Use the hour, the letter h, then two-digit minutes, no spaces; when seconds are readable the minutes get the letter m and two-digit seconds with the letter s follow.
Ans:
8h20
